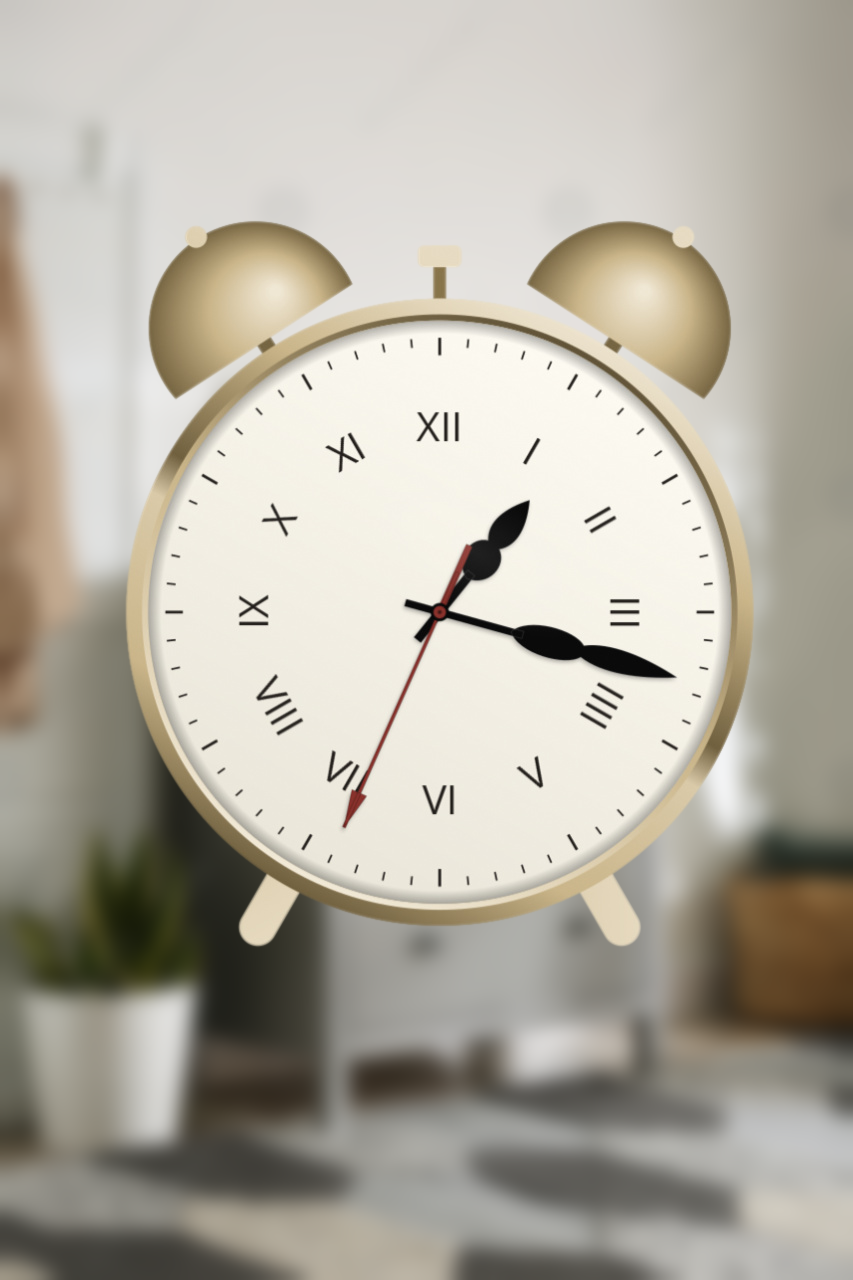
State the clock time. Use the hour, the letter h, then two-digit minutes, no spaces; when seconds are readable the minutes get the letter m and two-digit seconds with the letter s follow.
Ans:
1h17m34s
